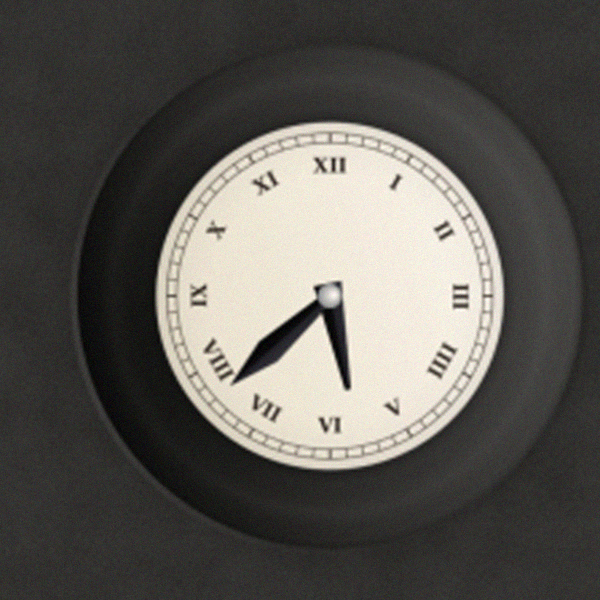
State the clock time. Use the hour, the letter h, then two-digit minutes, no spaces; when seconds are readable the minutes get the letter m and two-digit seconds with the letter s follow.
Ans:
5h38
